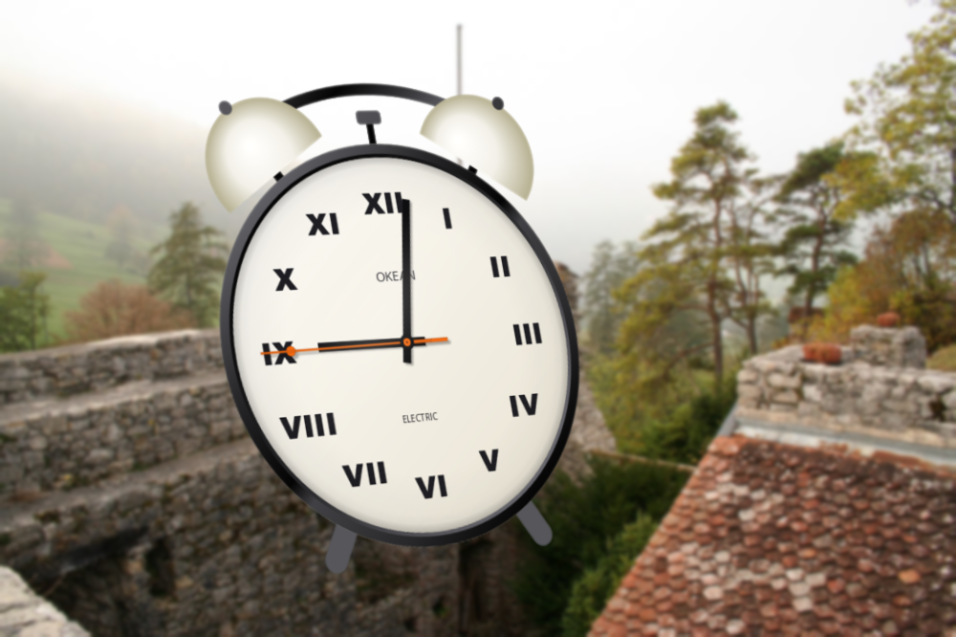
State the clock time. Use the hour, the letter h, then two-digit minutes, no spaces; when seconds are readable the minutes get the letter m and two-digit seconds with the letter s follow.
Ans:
9h01m45s
